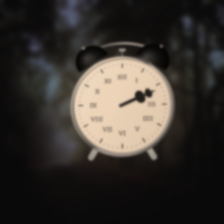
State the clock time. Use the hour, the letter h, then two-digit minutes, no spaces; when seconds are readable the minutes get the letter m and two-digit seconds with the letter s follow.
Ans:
2h11
